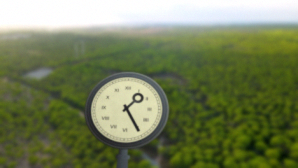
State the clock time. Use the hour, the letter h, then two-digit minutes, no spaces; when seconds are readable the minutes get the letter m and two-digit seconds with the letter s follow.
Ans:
1h25
